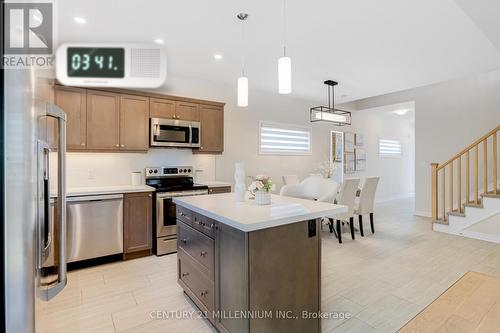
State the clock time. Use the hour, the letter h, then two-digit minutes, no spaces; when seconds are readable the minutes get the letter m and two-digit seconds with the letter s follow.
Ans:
3h41
